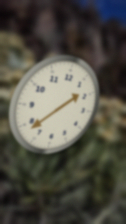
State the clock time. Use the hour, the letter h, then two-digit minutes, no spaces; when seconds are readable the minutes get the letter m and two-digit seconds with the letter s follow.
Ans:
1h38
